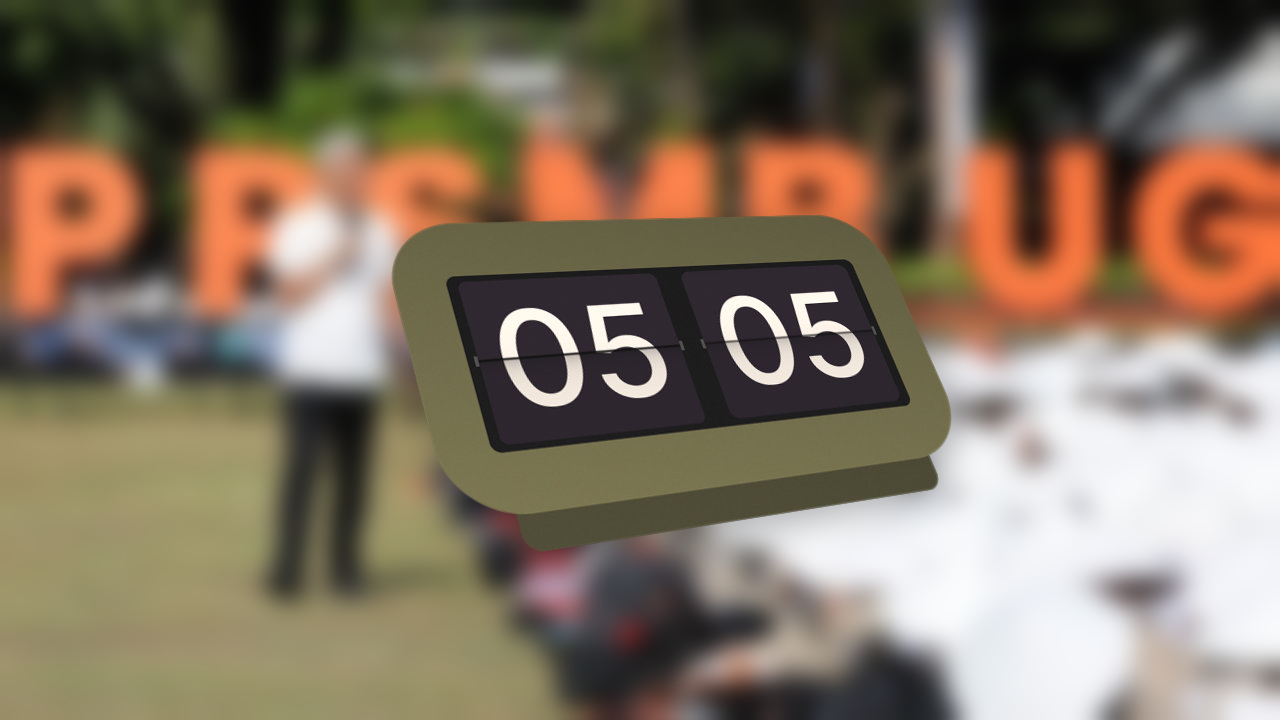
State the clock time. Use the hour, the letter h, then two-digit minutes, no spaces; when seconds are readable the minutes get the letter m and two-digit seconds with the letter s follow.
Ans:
5h05
